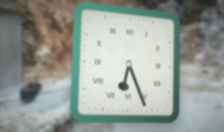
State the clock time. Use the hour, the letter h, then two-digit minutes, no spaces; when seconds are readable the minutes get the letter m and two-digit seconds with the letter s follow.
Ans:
6h26
